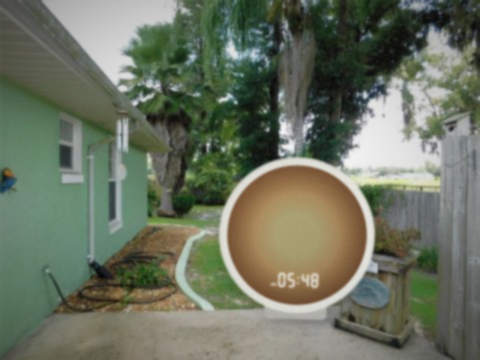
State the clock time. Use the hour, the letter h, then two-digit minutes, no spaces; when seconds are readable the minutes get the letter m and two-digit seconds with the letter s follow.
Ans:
5h48
